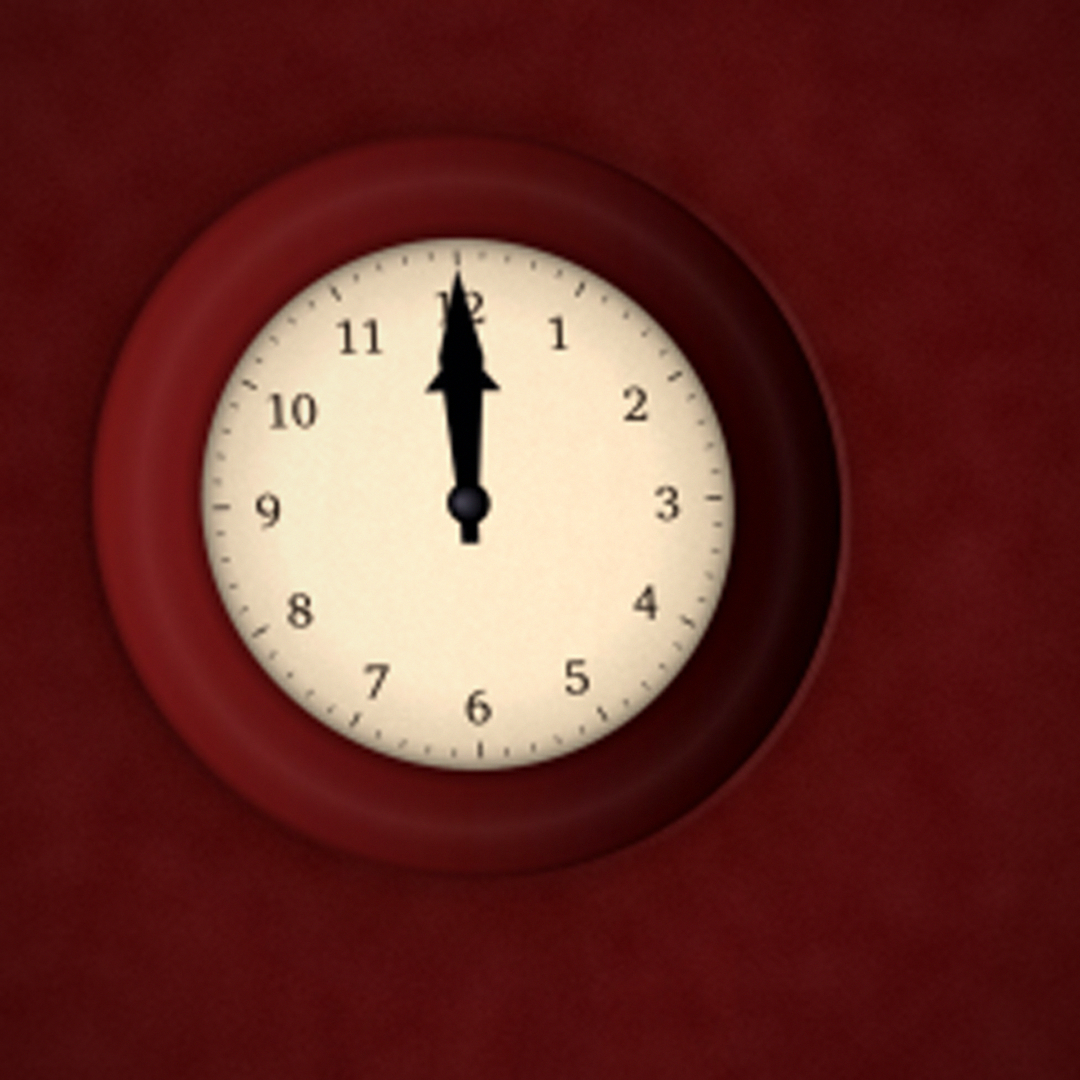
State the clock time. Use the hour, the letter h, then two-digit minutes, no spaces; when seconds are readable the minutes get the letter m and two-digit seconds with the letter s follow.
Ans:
12h00
